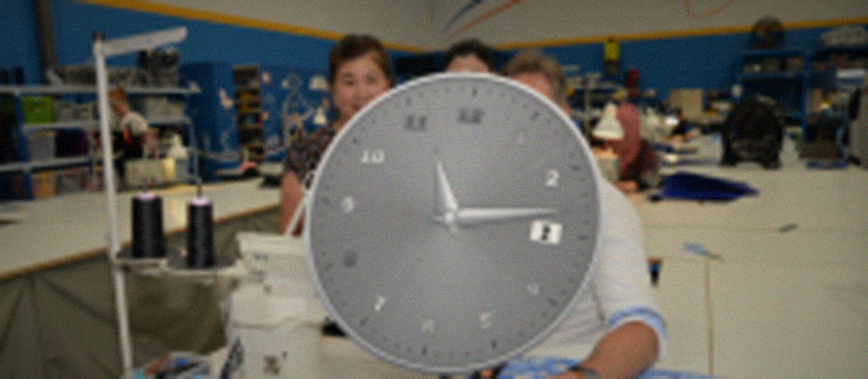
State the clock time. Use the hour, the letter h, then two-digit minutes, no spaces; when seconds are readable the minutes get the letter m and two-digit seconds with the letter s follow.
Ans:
11h13
